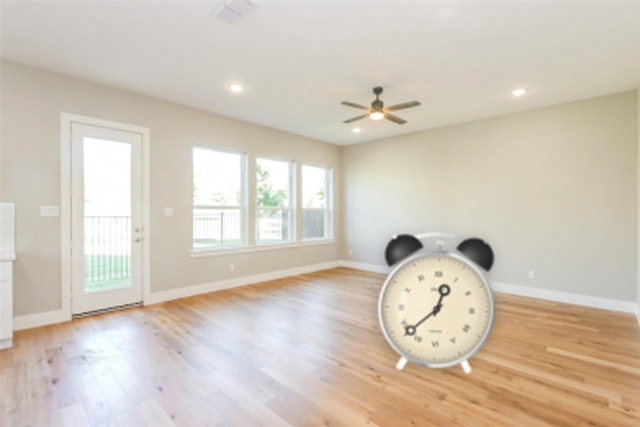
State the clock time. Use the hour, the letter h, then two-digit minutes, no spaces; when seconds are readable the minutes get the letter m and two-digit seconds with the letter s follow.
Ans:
12h38
